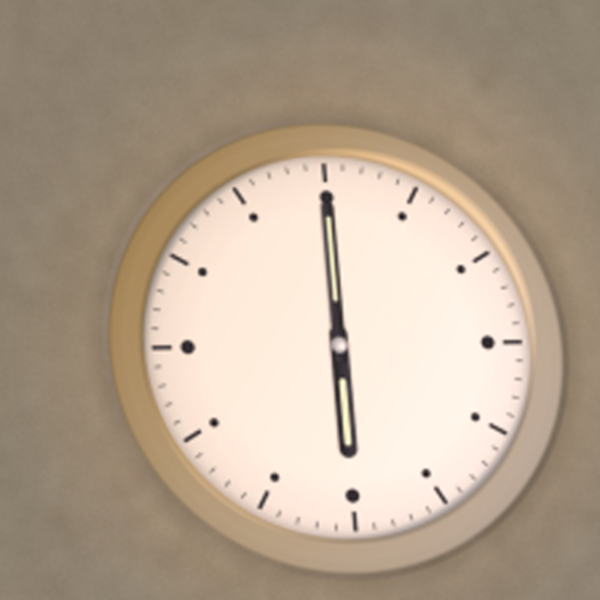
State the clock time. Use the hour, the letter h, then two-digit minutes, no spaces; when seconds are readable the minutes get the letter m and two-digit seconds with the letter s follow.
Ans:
6h00
